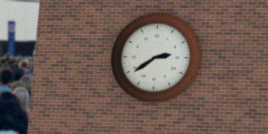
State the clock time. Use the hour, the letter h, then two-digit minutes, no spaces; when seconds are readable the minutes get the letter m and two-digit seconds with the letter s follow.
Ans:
2h39
